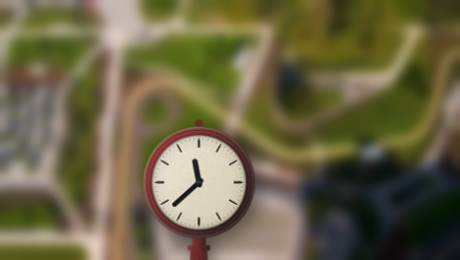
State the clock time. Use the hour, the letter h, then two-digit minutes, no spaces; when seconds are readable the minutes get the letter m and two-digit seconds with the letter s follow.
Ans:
11h38
